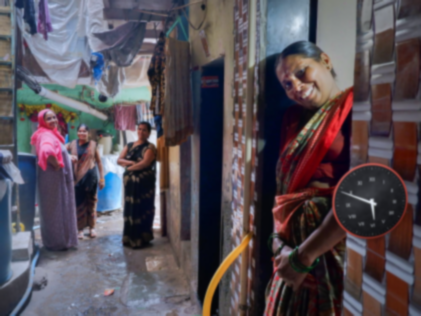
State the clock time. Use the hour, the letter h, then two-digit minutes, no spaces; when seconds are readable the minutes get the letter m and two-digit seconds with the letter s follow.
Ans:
5h49
